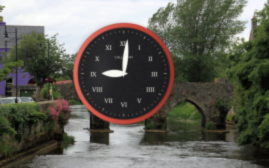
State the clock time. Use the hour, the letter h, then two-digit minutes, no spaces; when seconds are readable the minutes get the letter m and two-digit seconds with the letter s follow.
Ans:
9h01
